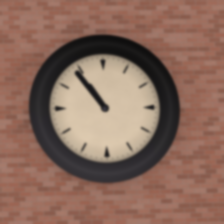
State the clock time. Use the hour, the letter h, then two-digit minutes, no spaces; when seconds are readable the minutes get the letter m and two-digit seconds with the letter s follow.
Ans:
10h54
